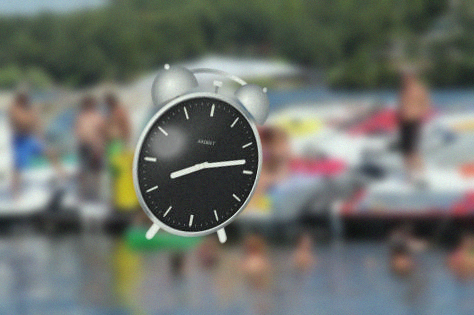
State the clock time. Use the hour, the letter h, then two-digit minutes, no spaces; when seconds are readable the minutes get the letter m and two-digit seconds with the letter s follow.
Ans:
8h13
